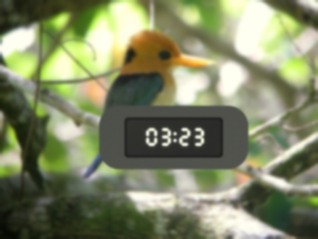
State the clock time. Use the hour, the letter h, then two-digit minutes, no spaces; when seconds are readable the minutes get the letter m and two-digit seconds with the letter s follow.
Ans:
3h23
